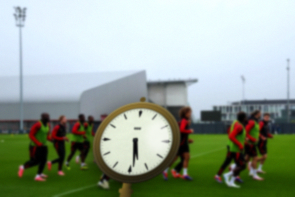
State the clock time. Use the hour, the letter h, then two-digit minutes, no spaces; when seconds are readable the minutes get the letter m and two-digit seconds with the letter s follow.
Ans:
5h29
